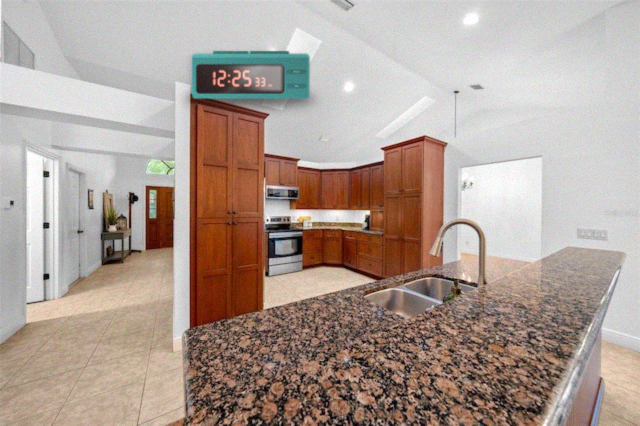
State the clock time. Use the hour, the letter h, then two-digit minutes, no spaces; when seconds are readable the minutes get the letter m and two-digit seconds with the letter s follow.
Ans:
12h25m33s
